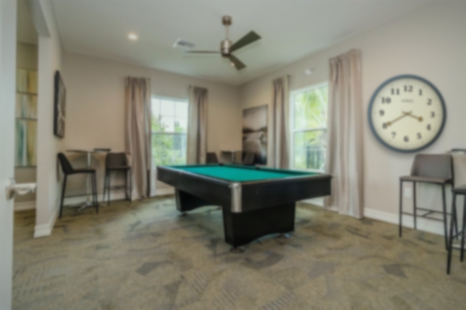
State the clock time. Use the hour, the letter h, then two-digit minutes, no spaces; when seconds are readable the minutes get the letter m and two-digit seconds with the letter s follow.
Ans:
3h40
